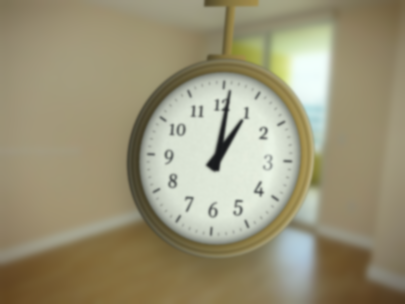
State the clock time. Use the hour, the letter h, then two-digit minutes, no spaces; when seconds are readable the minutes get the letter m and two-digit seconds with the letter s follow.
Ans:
1h01
